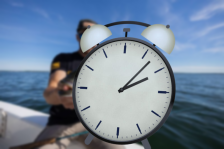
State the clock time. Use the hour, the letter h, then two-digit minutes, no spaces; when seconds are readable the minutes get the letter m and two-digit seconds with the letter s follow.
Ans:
2h07
